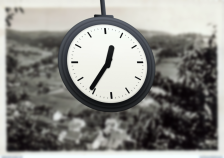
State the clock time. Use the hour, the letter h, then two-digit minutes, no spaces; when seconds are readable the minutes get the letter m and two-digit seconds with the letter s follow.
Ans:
12h36
